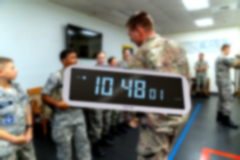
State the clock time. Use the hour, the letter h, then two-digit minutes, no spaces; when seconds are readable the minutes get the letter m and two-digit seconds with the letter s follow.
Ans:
10h48
